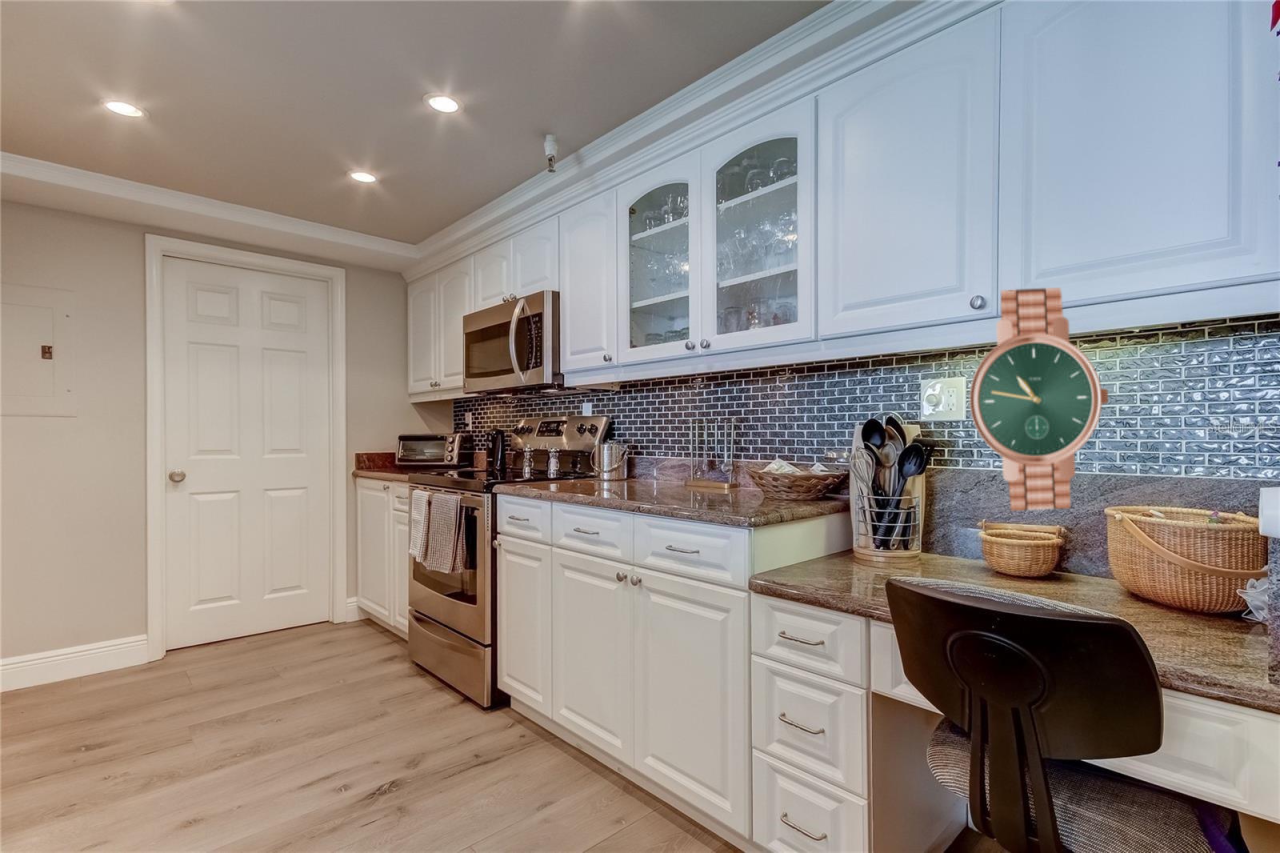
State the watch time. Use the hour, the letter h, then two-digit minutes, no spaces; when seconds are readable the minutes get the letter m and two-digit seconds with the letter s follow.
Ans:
10h47
